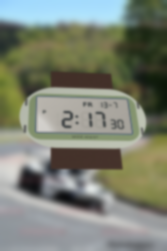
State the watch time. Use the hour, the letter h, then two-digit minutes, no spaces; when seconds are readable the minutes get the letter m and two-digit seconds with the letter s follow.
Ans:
2h17
